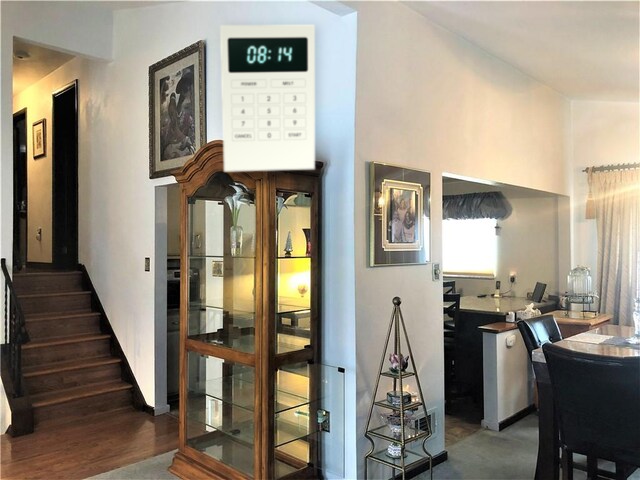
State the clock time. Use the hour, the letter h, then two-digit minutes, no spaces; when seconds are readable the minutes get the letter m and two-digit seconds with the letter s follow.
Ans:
8h14
